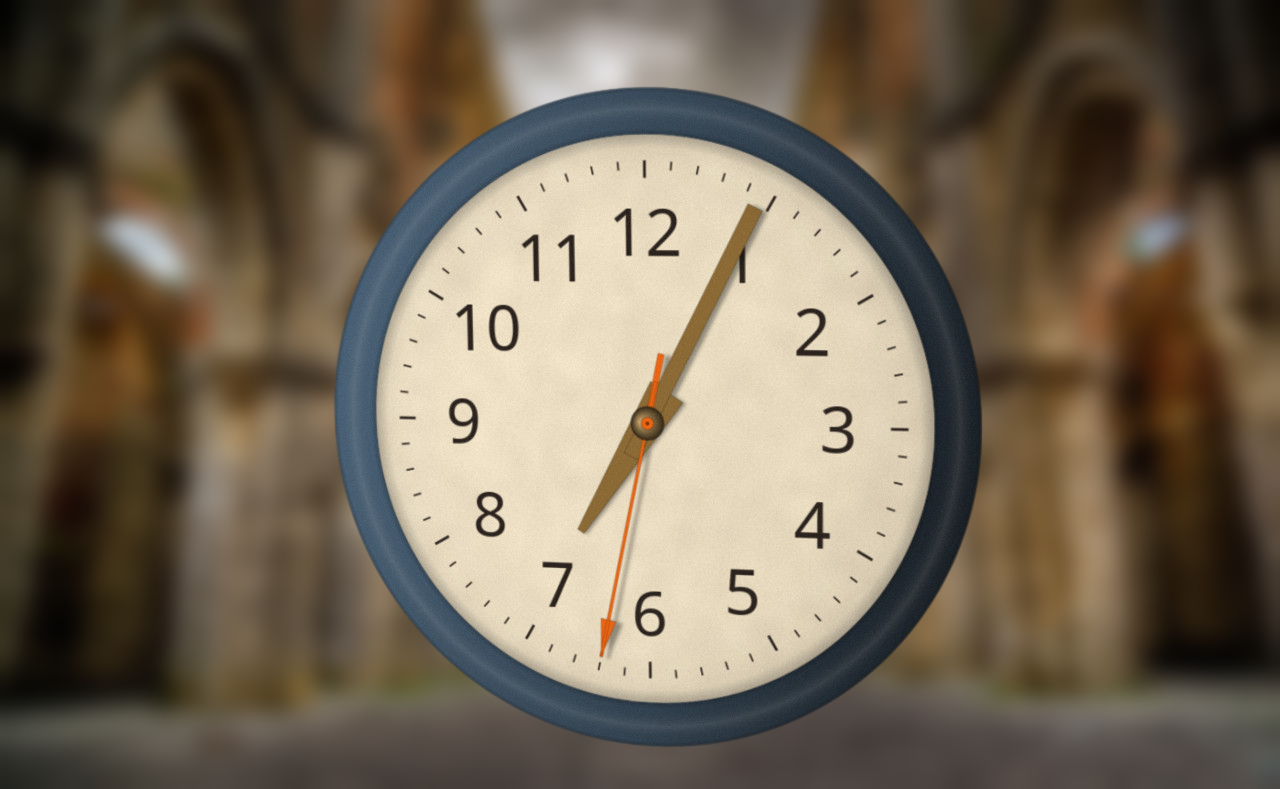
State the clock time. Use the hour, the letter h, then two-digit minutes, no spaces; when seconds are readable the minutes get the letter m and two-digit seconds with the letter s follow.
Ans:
7h04m32s
